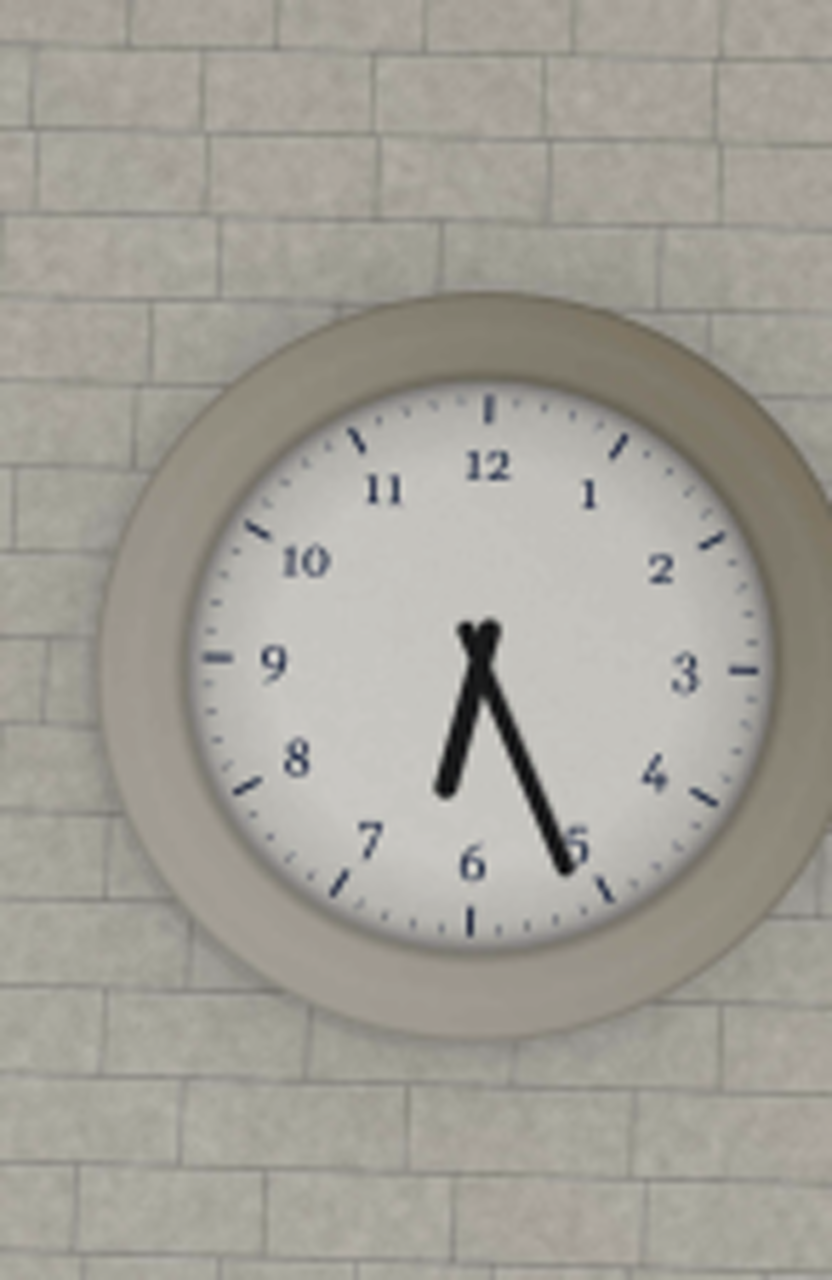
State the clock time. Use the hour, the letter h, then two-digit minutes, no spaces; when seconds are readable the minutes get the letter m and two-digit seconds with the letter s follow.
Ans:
6h26
